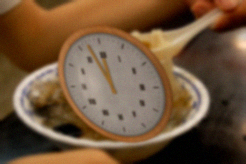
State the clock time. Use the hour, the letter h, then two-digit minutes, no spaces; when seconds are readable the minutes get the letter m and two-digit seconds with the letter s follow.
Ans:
11h57
